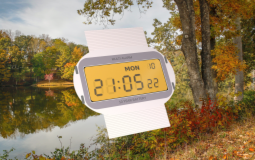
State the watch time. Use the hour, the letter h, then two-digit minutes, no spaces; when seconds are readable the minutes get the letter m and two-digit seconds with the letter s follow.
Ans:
21h05m22s
